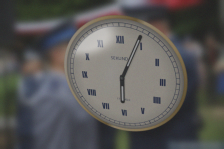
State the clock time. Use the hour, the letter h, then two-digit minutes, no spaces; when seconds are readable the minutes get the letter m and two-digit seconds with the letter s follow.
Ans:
6h04
